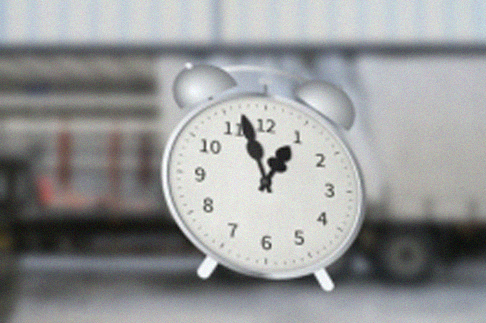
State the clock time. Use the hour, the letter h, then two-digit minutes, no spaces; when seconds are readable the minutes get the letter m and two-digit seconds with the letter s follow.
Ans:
12h57
